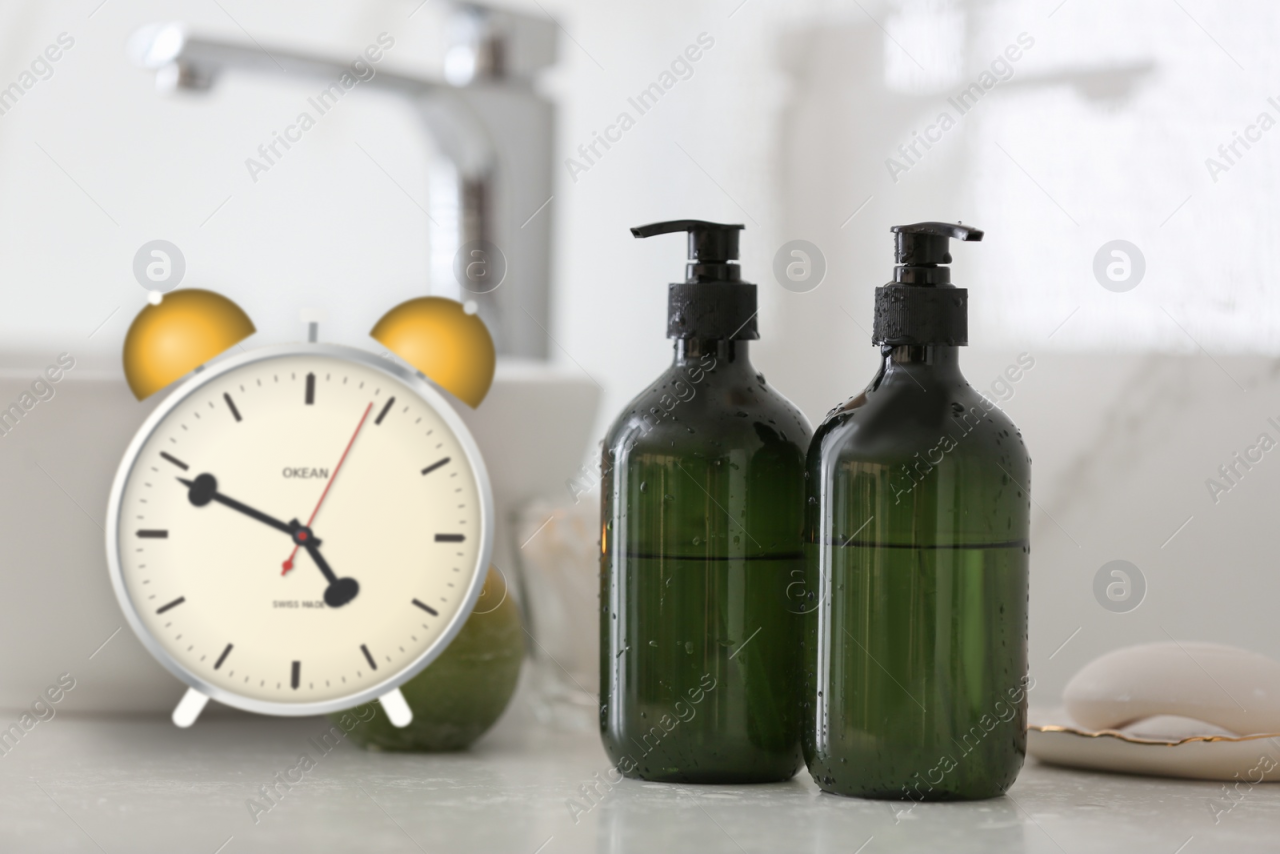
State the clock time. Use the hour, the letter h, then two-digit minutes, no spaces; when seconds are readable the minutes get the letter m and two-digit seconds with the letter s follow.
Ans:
4h49m04s
